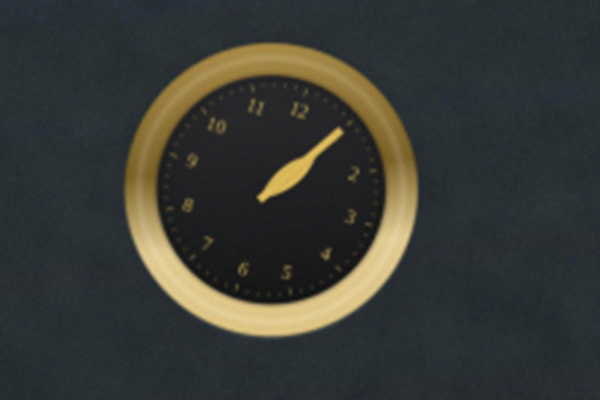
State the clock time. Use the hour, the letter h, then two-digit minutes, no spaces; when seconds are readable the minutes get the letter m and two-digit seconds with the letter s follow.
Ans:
1h05
